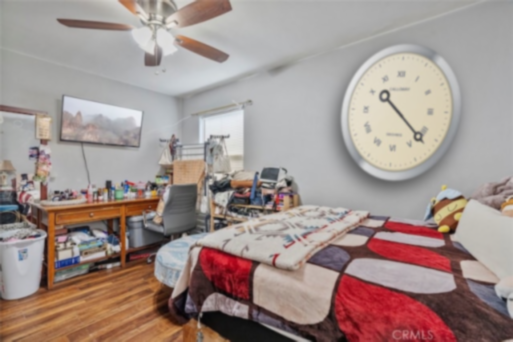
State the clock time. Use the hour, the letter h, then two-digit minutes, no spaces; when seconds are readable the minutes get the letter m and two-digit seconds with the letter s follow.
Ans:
10h22
